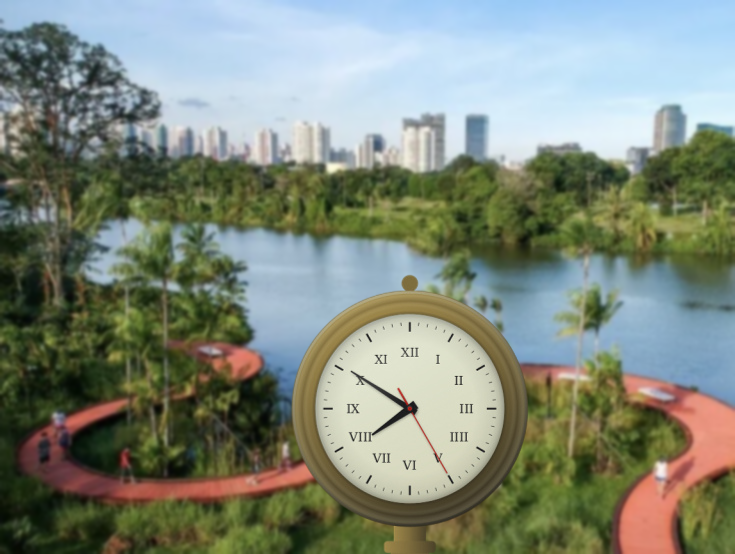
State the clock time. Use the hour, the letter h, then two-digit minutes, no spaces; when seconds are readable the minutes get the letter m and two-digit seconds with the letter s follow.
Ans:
7h50m25s
